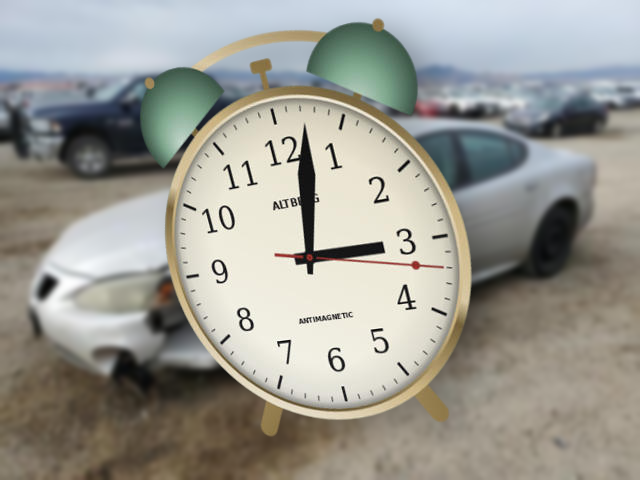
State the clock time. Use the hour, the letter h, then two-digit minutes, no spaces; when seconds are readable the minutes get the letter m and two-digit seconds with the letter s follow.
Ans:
3h02m17s
